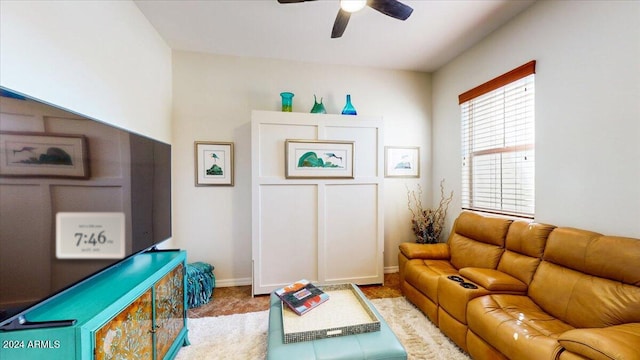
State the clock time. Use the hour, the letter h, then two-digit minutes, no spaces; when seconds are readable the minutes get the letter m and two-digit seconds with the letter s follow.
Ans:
7h46
